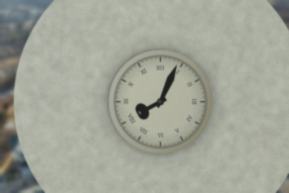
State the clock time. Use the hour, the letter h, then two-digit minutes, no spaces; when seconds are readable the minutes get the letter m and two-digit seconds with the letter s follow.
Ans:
8h04
